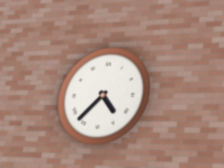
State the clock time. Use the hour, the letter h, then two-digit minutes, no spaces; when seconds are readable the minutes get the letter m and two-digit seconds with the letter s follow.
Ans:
4h37
